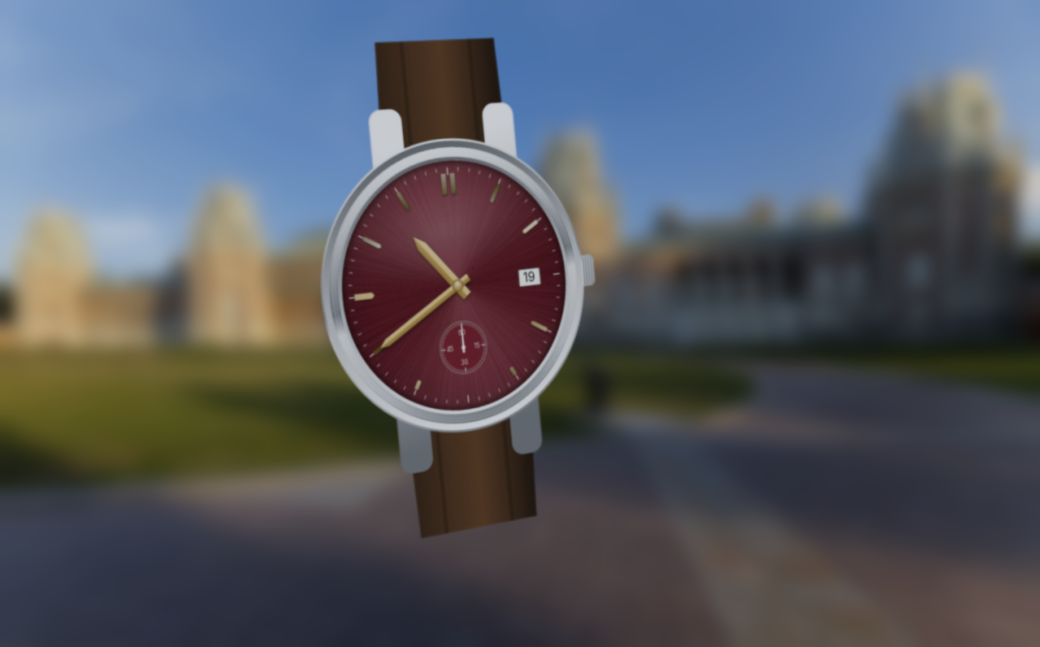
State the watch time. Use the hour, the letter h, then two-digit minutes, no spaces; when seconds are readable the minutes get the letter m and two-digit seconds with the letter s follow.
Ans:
10h40
